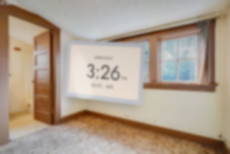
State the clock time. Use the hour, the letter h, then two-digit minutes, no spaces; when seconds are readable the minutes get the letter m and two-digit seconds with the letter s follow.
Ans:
3h26
